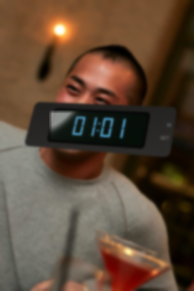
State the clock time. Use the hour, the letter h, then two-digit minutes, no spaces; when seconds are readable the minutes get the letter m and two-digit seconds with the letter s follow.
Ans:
1h01
